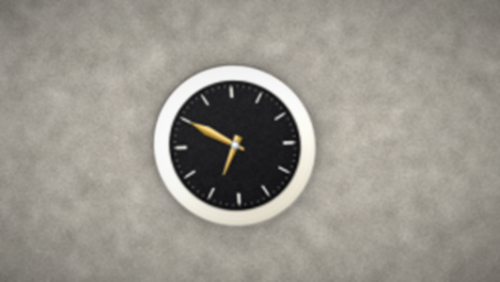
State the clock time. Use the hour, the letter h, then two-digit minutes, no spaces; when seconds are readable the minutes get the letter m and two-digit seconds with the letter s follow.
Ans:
6h50
